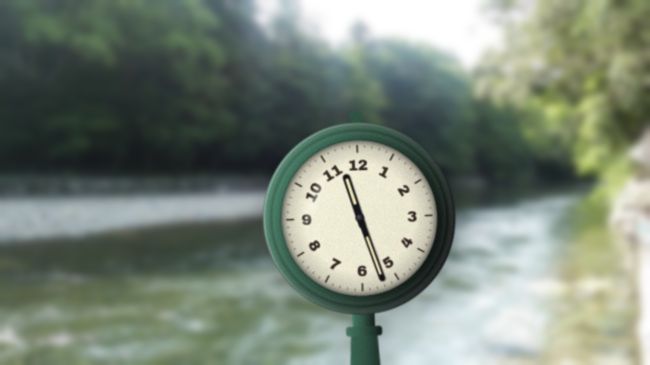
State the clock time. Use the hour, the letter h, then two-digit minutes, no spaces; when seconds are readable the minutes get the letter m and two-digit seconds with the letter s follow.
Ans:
11h27
